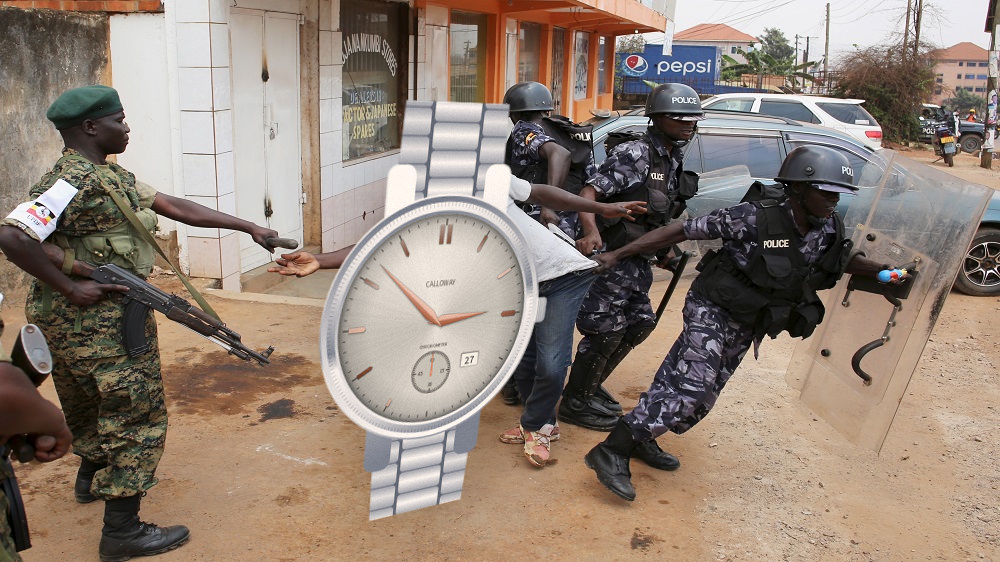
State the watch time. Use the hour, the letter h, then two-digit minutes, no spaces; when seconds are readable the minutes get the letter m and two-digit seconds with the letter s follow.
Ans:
2h52
